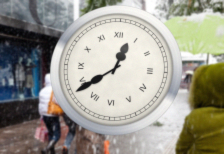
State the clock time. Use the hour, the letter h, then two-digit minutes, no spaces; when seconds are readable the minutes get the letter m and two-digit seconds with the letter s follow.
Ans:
12h39
